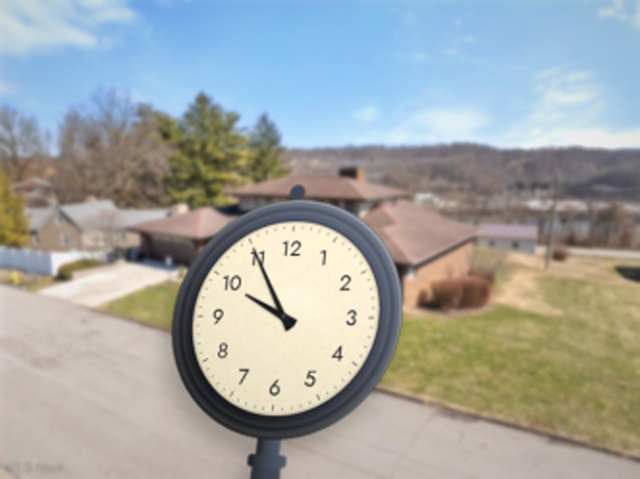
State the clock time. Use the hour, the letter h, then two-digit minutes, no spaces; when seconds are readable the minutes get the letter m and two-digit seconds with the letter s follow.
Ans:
9h55
